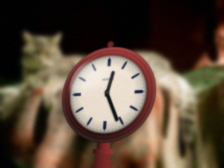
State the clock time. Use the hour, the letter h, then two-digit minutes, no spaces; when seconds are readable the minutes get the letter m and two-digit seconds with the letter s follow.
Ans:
12h26
